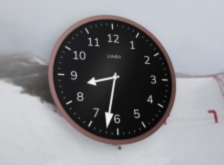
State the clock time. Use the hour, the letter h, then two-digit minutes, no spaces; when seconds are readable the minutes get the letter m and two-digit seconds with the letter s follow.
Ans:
8h32
